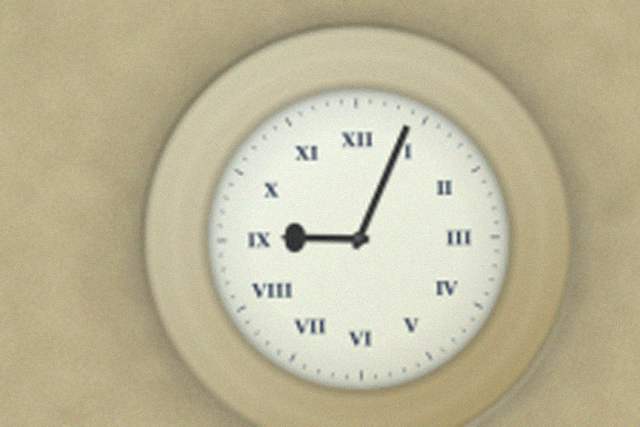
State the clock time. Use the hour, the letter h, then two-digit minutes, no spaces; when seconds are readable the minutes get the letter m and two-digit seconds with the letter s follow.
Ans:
9h04
